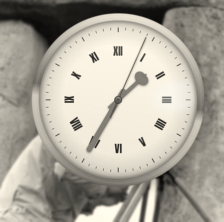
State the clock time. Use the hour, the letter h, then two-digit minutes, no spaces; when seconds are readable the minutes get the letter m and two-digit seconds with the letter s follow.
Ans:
1h35m04s
